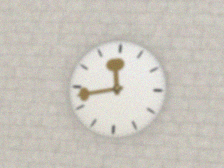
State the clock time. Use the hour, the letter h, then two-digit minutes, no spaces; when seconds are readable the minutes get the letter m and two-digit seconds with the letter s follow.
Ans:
11h43
